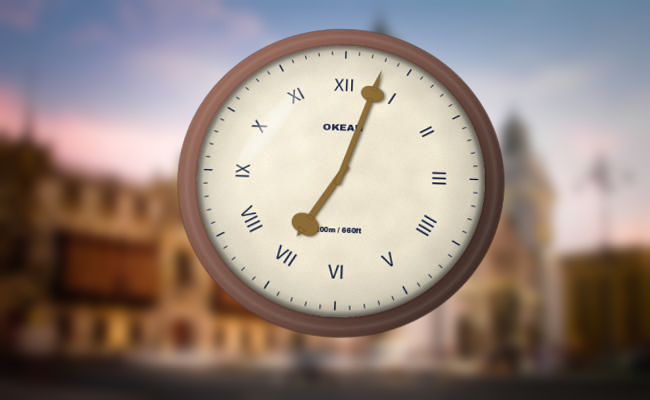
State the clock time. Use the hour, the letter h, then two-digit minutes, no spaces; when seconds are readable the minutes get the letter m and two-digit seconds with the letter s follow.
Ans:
7h03
